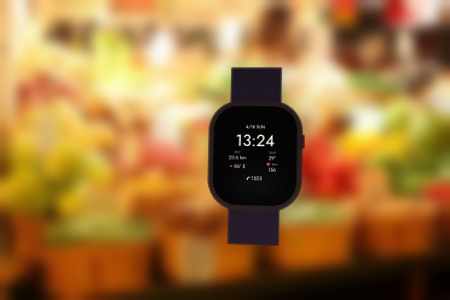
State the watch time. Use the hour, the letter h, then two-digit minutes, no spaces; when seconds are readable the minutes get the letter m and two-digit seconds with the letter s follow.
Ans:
13h24
